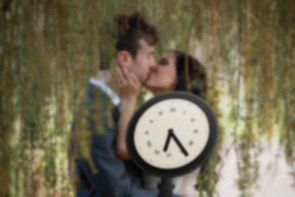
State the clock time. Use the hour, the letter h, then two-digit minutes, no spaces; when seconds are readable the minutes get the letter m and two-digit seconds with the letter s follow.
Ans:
6h24
